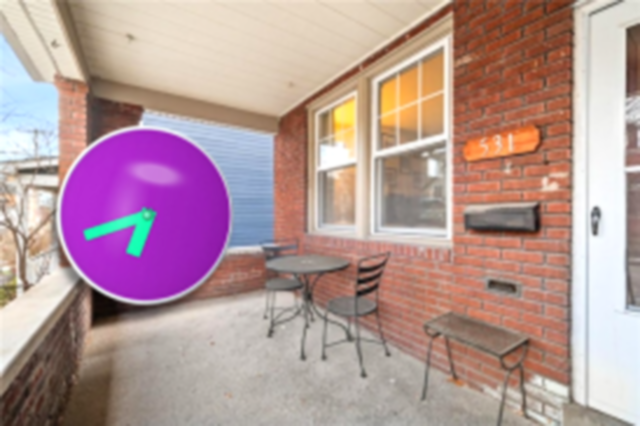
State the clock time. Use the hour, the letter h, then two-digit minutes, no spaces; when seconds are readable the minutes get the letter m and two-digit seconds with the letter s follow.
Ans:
6h42
